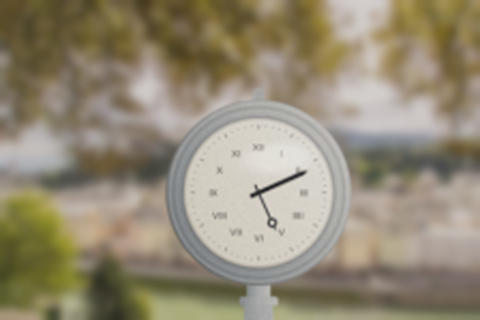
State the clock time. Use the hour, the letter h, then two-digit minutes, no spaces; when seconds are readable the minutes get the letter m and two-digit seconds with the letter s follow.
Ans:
5h11
